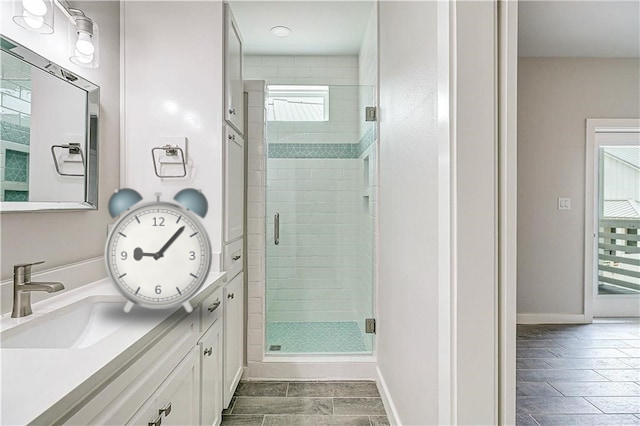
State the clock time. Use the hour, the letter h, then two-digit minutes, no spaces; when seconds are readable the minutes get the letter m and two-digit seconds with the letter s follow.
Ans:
9h07
